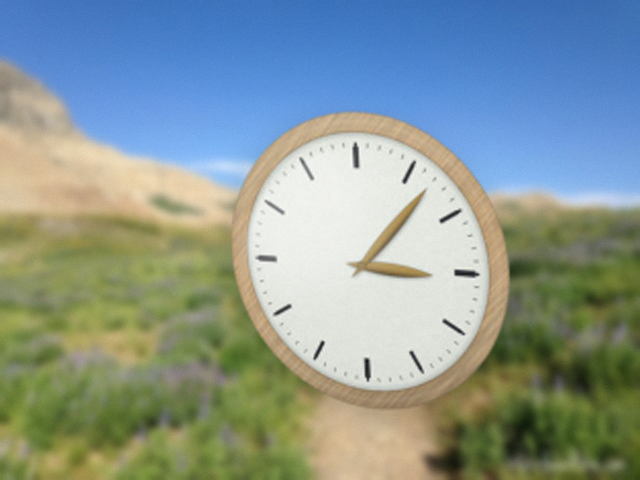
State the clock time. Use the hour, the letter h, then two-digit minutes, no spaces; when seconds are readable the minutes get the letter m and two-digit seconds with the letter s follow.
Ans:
3h07
